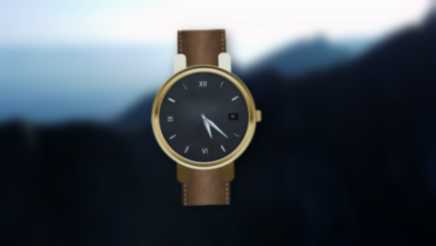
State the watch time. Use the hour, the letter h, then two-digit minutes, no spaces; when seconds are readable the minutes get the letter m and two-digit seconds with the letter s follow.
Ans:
5h22
